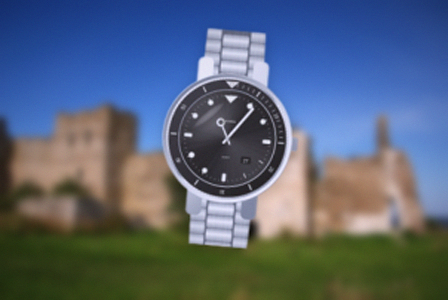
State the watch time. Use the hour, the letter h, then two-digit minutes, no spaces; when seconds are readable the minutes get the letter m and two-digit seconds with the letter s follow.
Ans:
11h06
